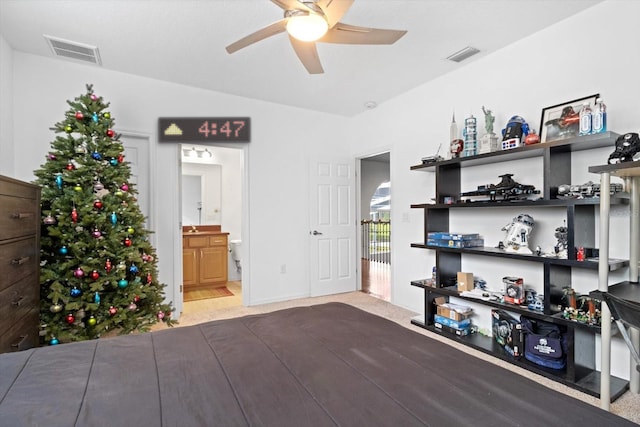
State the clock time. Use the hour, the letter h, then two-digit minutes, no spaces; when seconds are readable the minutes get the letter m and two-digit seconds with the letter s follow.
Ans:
4h47
